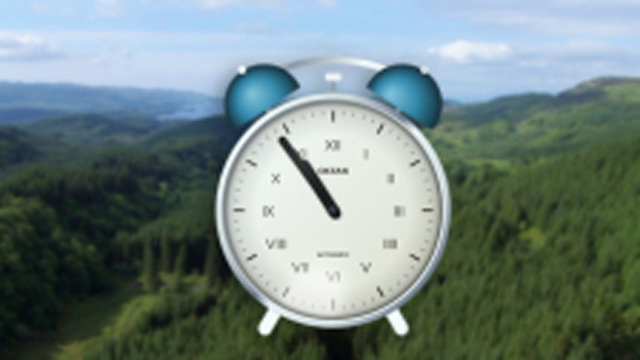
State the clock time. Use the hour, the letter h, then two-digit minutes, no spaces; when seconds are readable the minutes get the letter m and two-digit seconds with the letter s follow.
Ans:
10h54
